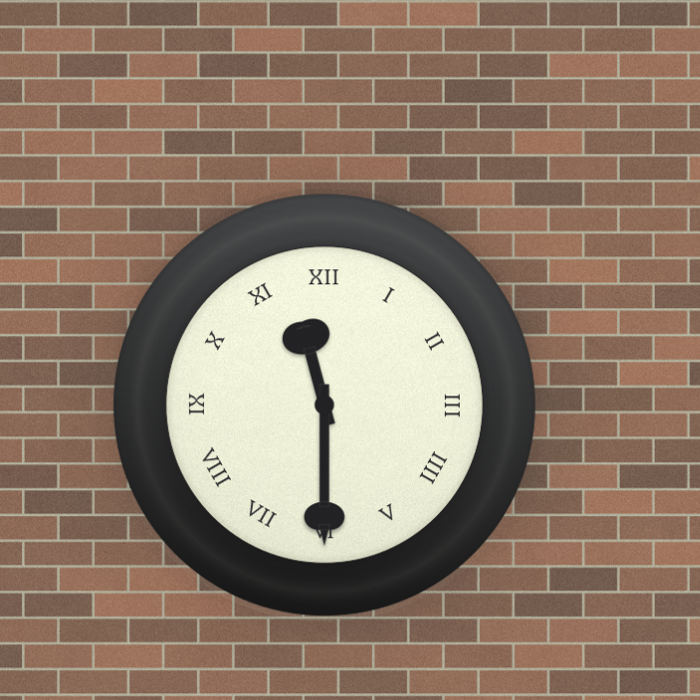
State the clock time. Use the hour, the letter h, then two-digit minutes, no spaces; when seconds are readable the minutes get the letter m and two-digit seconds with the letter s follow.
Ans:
11h30
